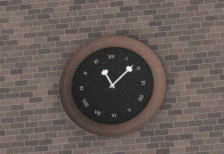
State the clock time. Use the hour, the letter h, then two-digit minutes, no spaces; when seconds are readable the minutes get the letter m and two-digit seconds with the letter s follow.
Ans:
11h08
